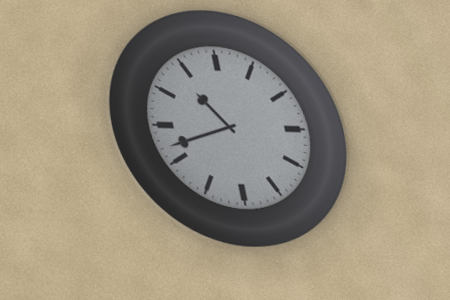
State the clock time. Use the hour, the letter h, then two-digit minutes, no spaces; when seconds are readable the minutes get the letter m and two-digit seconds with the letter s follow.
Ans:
10h42
